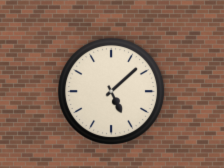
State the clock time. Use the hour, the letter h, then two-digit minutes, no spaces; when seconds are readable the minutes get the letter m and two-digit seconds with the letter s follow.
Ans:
5h08
